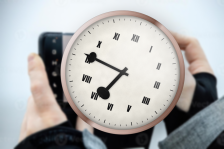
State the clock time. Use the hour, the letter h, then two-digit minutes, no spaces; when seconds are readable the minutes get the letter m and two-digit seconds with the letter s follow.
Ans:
6h46
